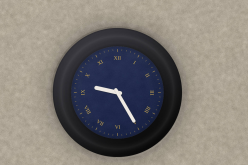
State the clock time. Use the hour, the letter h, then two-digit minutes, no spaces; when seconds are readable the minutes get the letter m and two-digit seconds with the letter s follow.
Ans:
9h25
